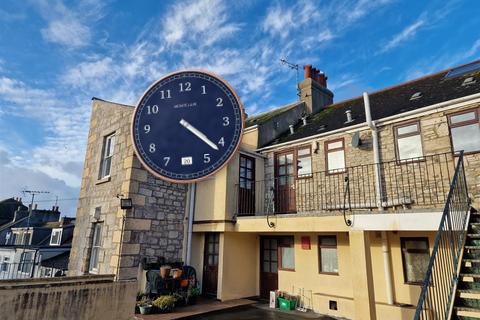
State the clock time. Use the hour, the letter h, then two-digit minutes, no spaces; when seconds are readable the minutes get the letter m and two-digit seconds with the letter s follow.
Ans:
4h22
